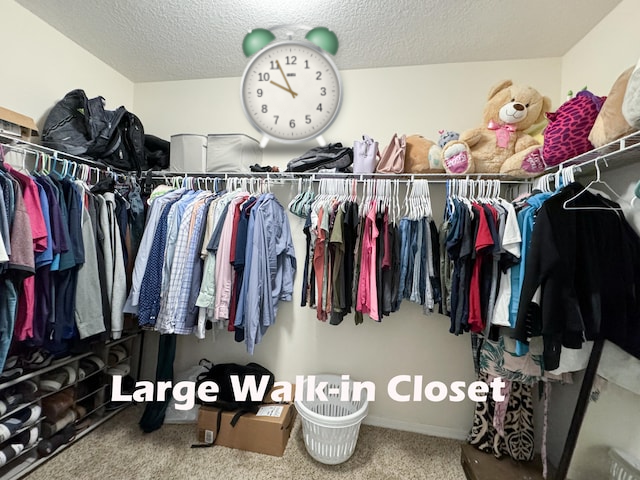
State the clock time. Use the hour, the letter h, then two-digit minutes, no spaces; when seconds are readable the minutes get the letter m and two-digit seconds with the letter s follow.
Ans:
9h56
